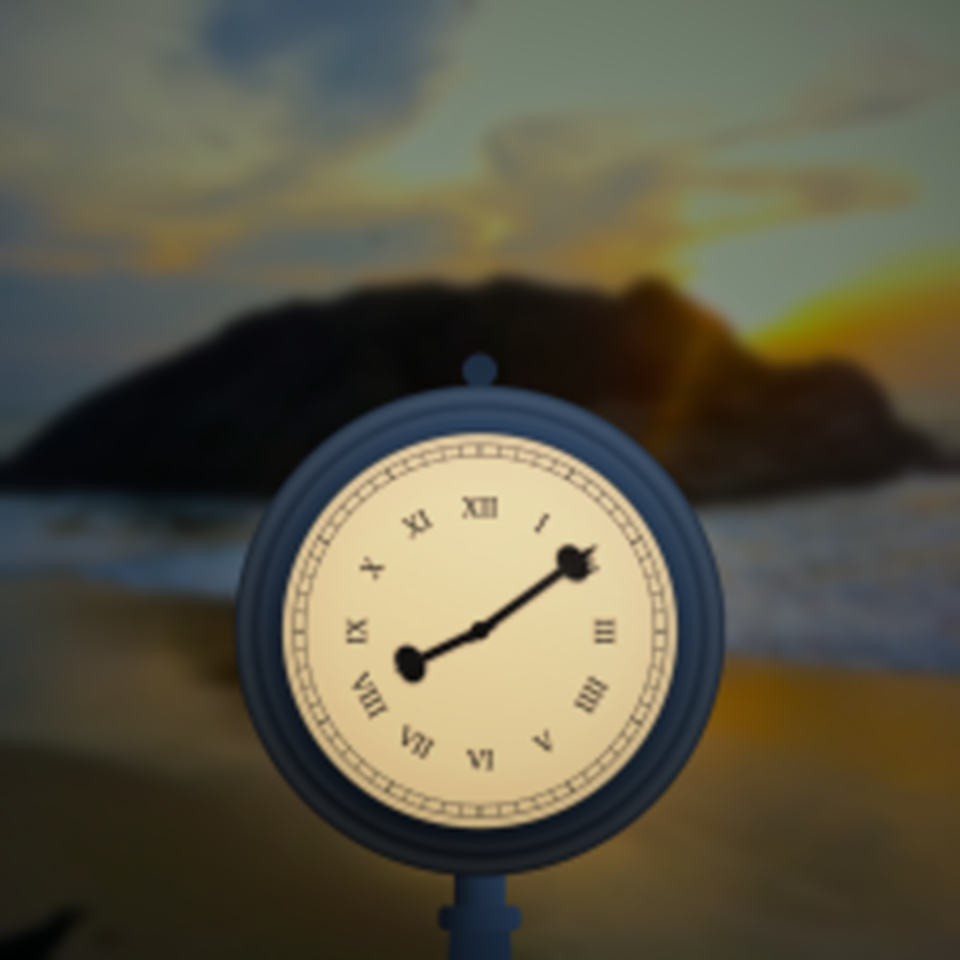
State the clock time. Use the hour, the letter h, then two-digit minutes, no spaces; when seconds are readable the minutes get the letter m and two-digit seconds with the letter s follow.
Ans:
8h09
